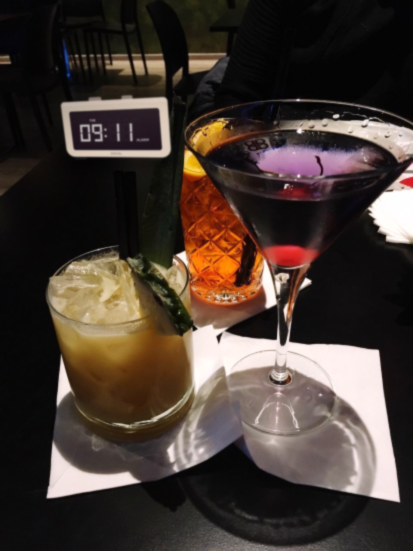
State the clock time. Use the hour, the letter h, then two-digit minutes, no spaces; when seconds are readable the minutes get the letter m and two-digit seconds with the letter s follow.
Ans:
9h11
